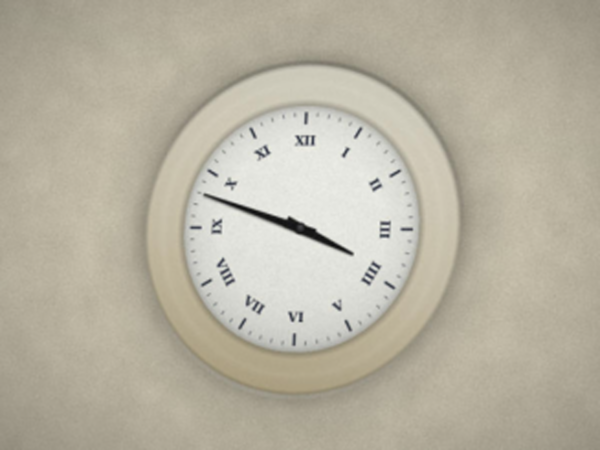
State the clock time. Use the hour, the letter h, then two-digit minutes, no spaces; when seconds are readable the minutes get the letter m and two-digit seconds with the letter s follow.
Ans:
3h48
